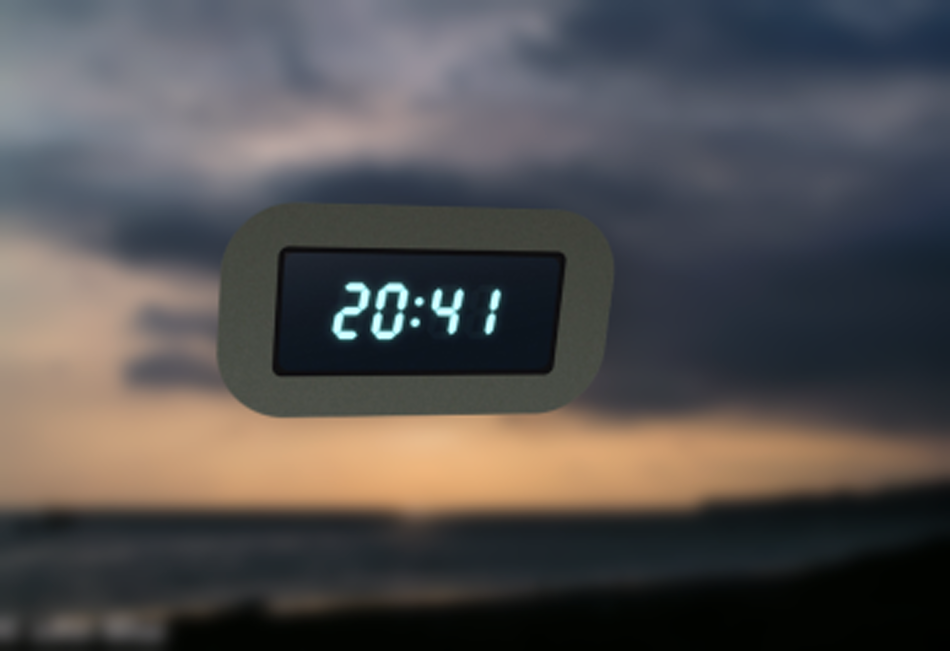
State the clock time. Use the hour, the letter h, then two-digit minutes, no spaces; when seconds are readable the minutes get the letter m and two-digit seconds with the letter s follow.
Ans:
20h41
